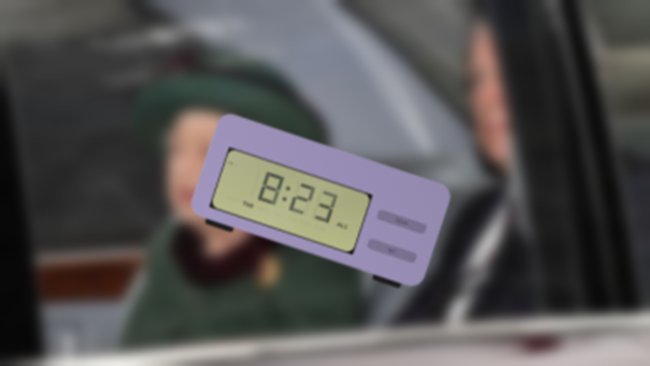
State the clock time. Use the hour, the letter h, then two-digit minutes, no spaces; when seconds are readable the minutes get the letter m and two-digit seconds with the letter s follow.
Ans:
8h23
